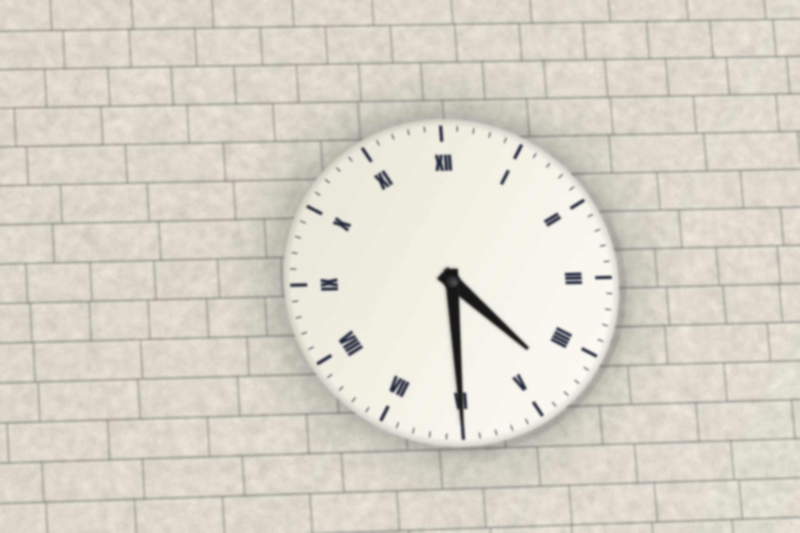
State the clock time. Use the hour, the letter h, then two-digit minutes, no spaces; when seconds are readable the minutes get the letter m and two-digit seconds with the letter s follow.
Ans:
4h30
